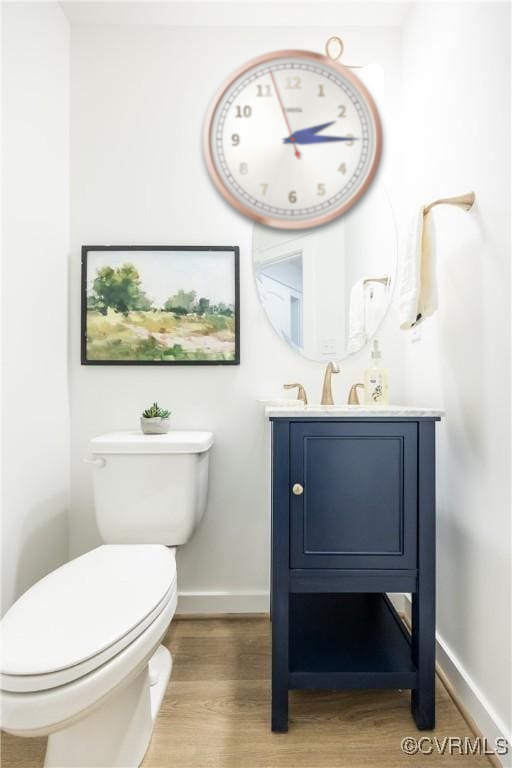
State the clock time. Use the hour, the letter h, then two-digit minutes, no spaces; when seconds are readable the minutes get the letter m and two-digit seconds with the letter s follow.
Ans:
2h14m57s
